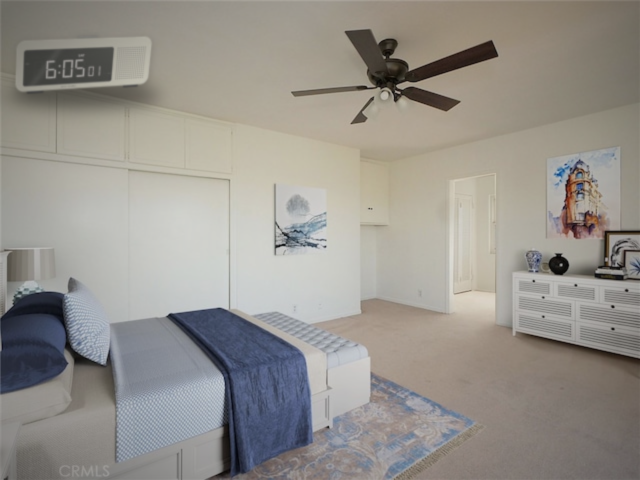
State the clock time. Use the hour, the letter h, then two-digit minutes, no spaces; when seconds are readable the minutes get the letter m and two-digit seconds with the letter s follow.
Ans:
6h05
